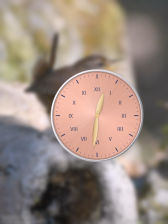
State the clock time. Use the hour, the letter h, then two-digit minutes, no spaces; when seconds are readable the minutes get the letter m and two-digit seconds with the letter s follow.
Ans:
12h31
